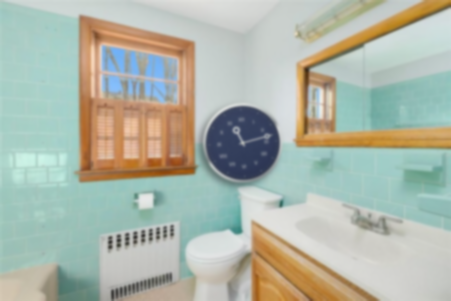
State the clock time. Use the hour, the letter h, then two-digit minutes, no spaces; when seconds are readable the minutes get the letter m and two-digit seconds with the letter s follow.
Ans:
11h13
